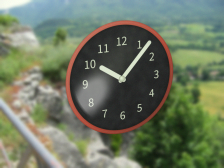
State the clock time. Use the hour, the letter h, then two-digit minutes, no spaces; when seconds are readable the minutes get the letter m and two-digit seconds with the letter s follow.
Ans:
10h07
